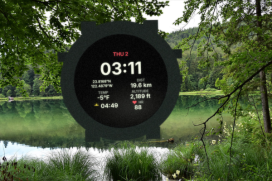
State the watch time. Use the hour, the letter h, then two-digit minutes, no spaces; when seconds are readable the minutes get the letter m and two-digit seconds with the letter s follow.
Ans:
3h11
